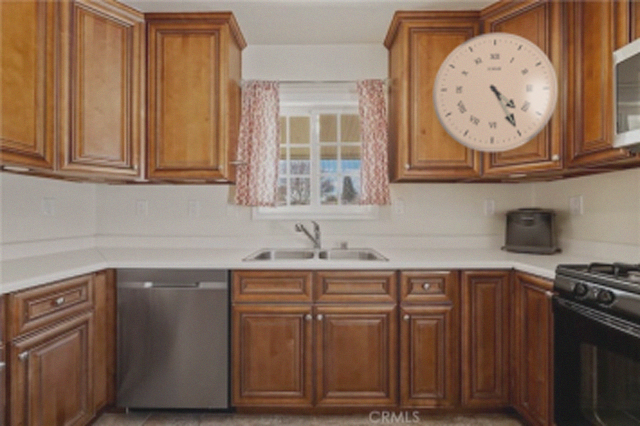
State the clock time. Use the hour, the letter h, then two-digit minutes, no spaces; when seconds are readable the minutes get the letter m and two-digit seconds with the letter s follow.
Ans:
4h25
